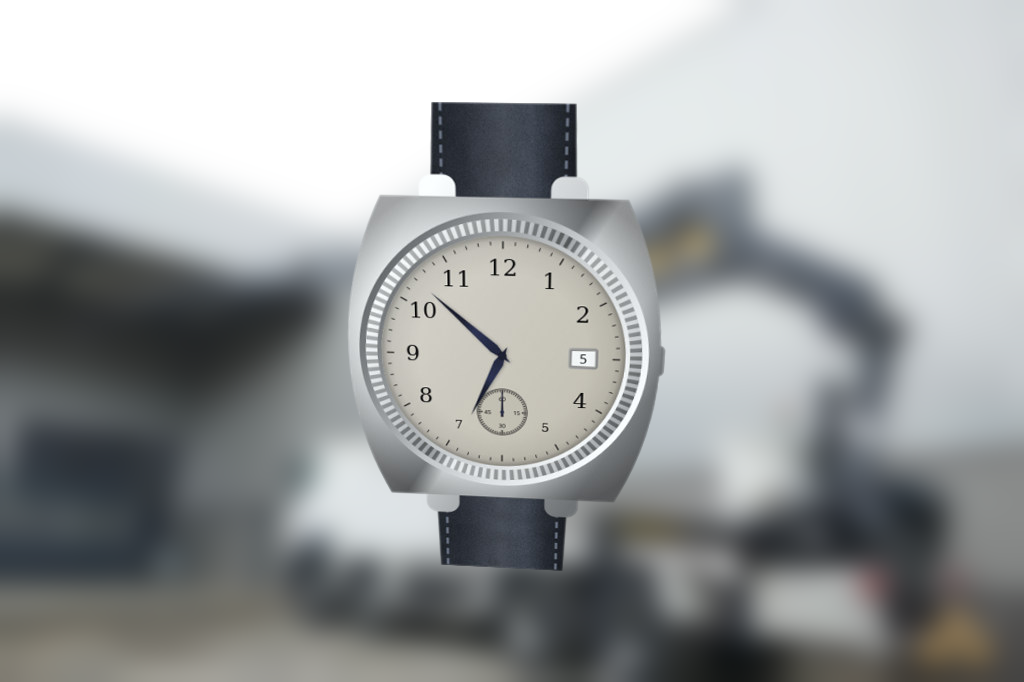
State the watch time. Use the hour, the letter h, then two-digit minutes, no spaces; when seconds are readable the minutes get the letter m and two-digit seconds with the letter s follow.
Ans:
6h52
